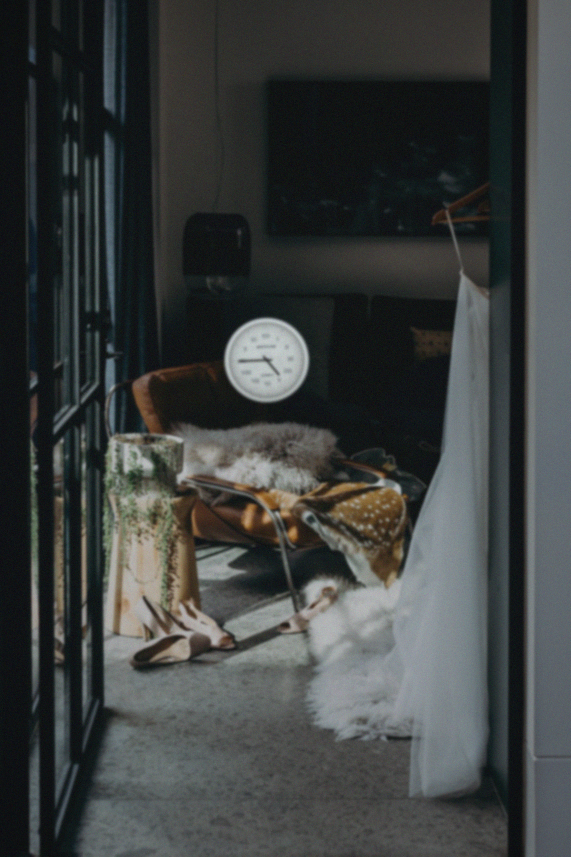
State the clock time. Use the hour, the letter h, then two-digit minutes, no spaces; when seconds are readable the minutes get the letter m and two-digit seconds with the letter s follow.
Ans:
4h45
